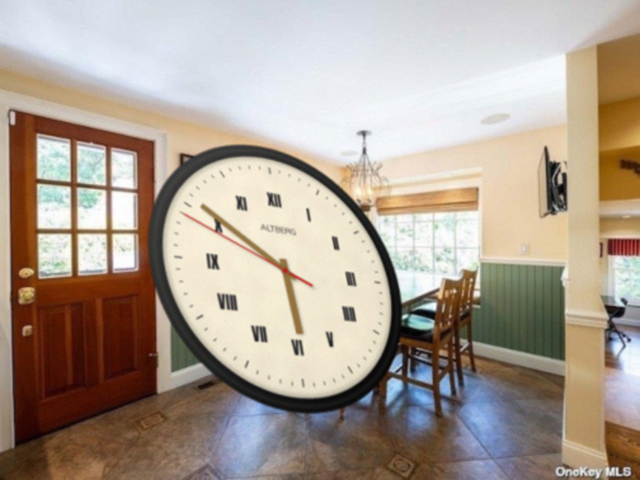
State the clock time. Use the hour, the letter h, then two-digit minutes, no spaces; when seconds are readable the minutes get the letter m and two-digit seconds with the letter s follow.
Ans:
5h50m49s
